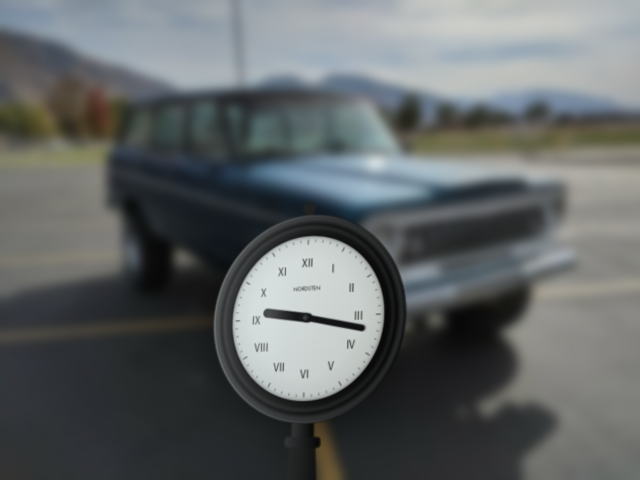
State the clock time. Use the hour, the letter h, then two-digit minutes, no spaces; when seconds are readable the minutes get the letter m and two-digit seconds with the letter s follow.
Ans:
9h17
